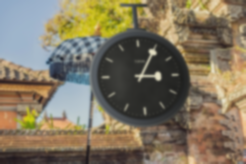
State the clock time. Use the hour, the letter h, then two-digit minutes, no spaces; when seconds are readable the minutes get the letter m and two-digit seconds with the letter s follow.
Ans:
3h05
